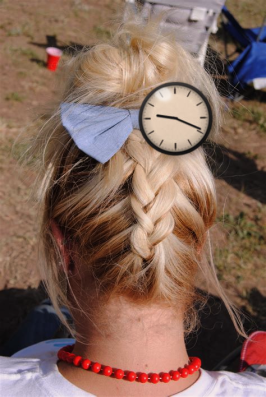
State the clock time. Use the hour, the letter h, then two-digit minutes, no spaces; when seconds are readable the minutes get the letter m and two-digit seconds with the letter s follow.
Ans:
9h19
